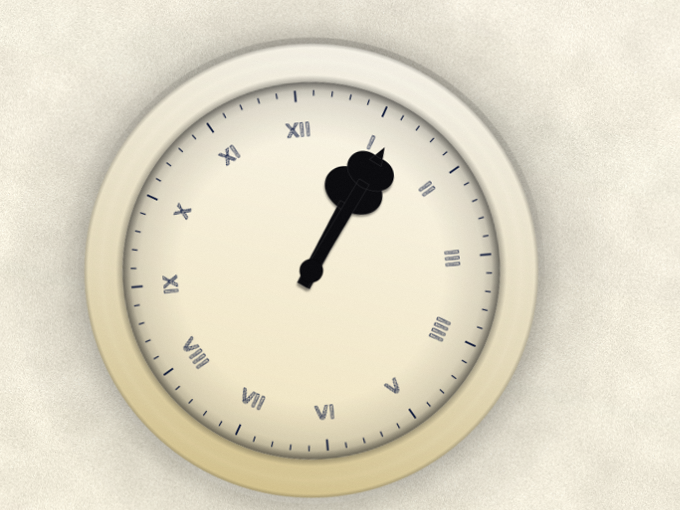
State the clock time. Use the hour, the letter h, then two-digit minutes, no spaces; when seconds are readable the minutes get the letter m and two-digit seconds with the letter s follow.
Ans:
1h06
